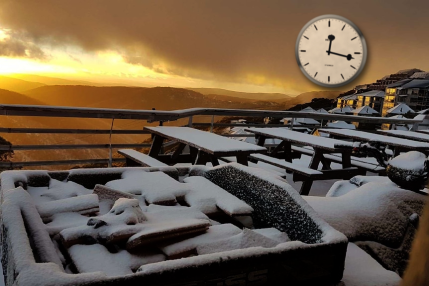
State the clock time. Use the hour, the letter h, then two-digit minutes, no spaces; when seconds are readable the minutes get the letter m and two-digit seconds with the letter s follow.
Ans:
12h17
